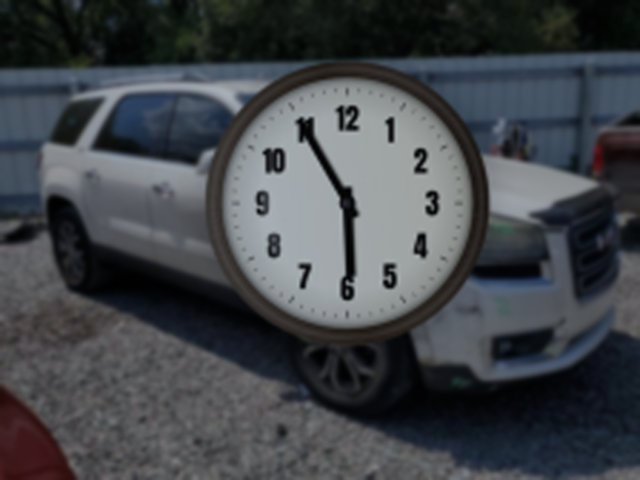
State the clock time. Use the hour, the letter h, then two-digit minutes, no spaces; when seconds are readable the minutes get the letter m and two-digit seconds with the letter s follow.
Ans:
5h55
